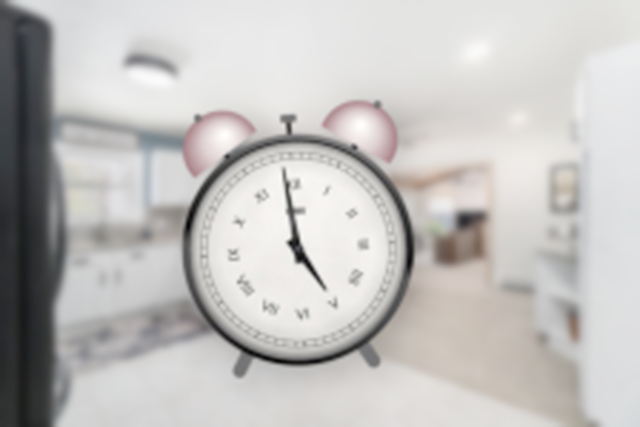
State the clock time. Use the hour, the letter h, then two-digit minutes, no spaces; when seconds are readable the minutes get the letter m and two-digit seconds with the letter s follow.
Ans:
4h59
